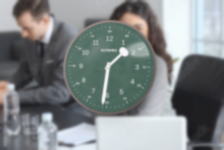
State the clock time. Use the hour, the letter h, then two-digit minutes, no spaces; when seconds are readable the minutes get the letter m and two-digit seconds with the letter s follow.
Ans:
1h31
